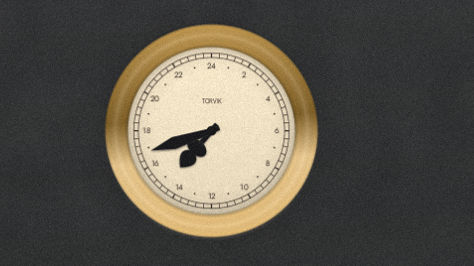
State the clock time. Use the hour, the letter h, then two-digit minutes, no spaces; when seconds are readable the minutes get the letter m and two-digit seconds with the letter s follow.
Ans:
14h42
